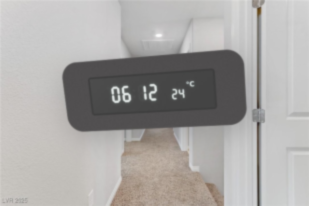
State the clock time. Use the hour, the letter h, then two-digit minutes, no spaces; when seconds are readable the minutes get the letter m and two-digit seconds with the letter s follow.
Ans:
6h12
